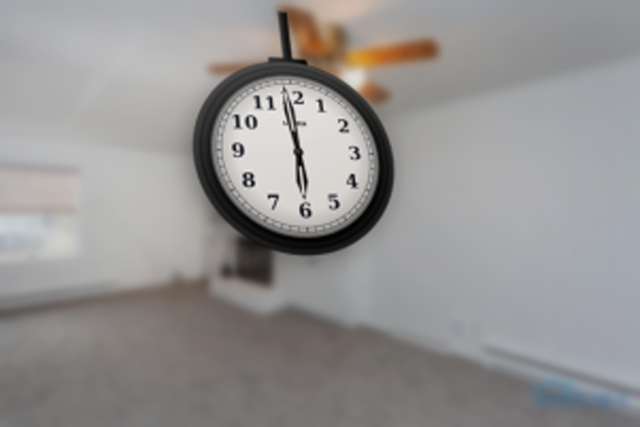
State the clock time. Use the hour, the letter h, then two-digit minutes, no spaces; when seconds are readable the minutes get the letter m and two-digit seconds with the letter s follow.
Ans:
5h59
